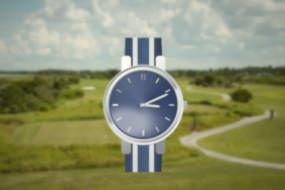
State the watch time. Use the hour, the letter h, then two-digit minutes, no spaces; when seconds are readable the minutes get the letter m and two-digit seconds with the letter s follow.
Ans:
3h11
